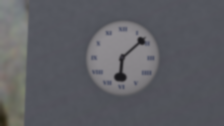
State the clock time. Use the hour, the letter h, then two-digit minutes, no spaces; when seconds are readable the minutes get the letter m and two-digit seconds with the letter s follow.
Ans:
6h08
